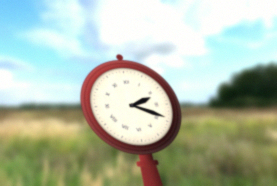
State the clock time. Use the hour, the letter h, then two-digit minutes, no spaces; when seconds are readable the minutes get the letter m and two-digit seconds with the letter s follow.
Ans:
2h19
